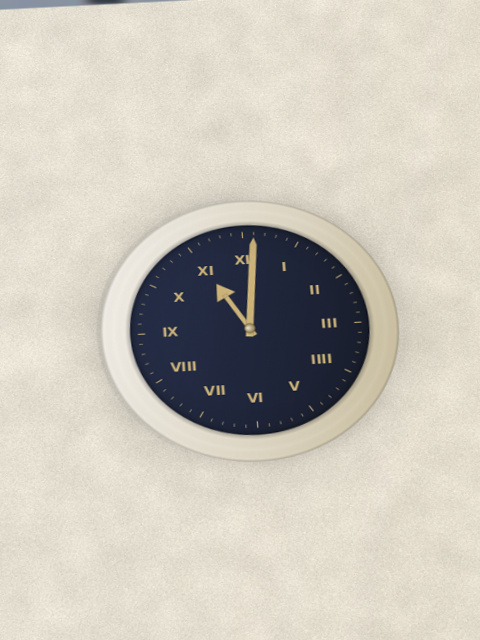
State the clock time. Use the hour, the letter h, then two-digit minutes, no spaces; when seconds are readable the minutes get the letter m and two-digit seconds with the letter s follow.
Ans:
11h01
